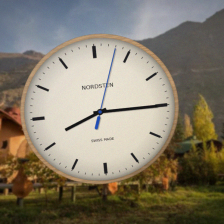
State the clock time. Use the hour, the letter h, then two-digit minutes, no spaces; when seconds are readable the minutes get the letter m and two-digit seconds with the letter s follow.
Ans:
8h15m03s
